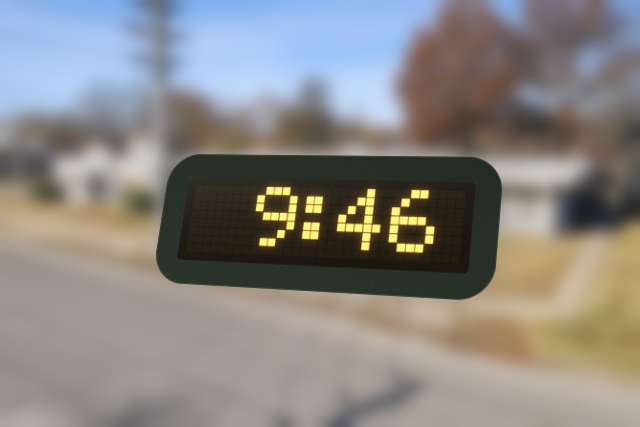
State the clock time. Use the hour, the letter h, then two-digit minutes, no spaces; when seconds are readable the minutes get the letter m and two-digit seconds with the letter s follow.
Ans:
9h46
